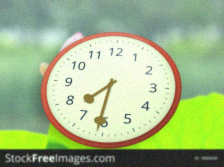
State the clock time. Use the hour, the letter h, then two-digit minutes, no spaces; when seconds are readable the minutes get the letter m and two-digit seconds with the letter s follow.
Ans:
7h31
